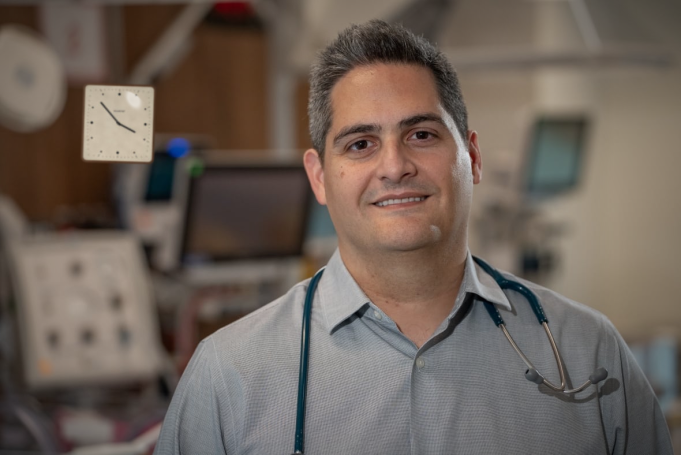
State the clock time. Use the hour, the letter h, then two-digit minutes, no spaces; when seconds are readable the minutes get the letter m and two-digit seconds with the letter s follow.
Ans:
3h53
